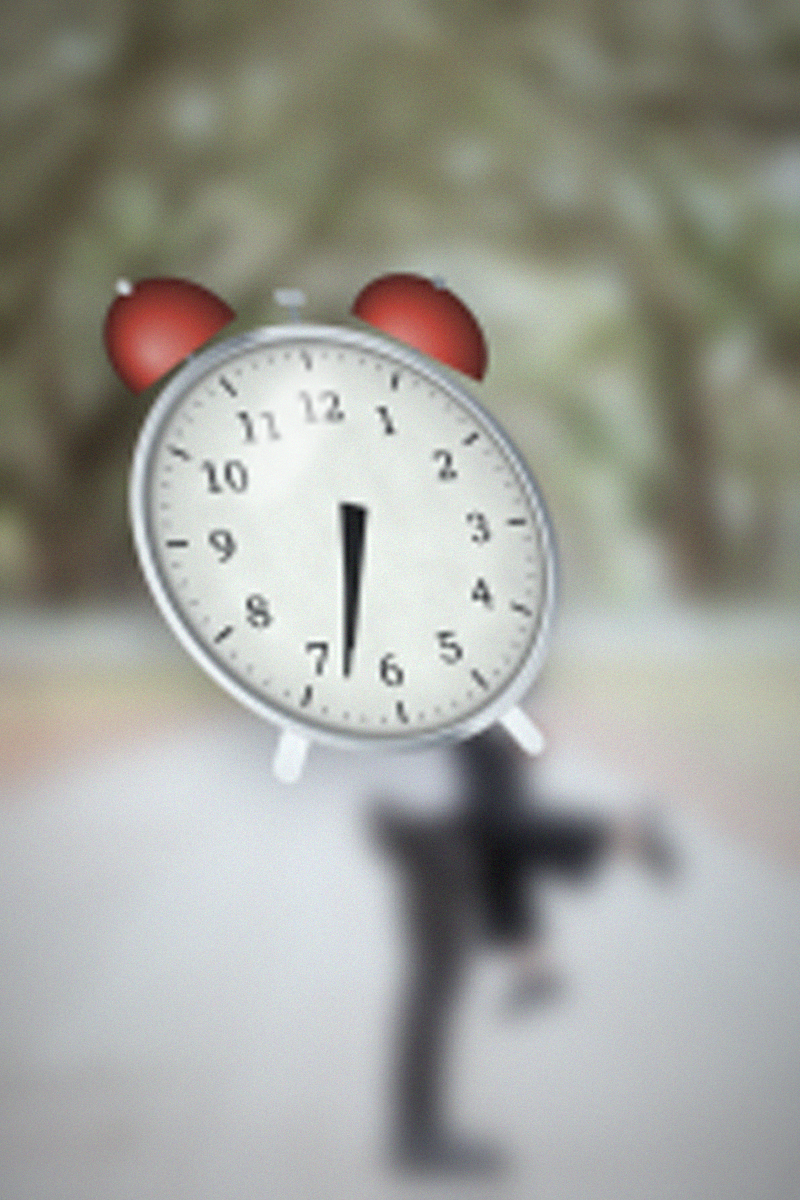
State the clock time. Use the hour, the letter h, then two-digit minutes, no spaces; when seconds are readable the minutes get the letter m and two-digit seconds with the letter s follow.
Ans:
6h33
